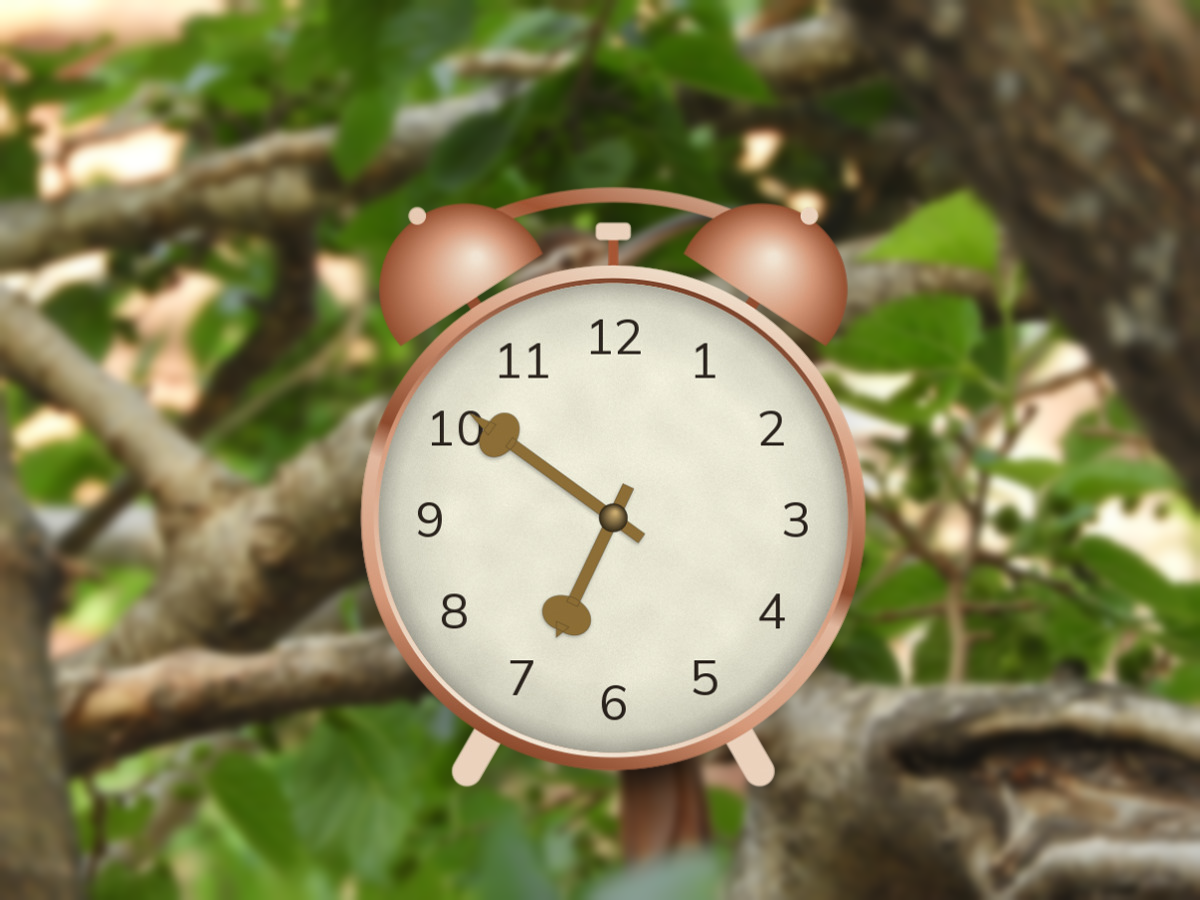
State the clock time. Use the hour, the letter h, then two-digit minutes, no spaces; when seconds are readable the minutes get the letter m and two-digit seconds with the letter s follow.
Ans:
6h51
